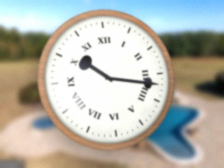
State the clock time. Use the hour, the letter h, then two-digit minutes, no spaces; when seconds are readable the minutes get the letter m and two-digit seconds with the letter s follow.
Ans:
10h17
